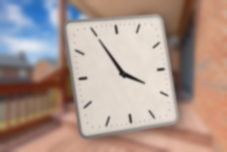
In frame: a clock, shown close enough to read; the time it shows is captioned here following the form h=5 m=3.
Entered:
h=3 m=55
